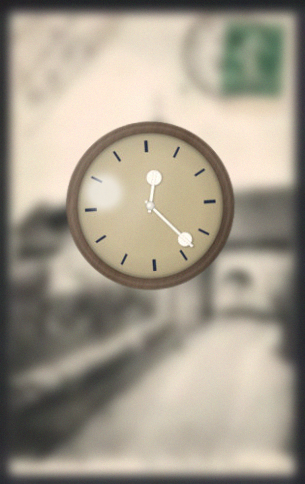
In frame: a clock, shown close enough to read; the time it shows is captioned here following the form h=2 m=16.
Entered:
h=12 m=23
